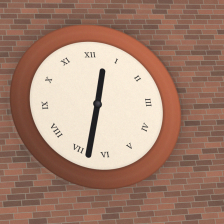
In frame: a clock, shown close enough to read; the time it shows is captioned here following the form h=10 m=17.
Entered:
h=12 m=33
